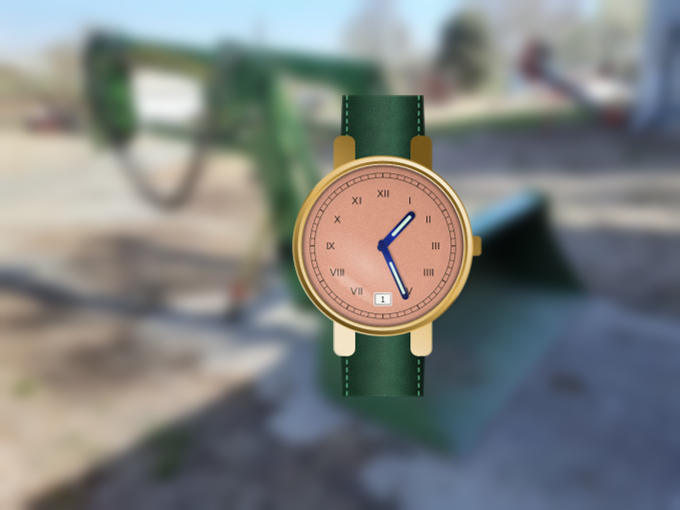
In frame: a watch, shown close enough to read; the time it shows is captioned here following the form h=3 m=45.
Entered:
h=1 m=26
